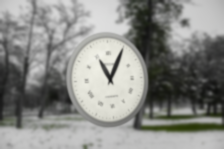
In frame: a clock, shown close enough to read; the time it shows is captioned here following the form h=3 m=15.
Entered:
h=11 m=5
